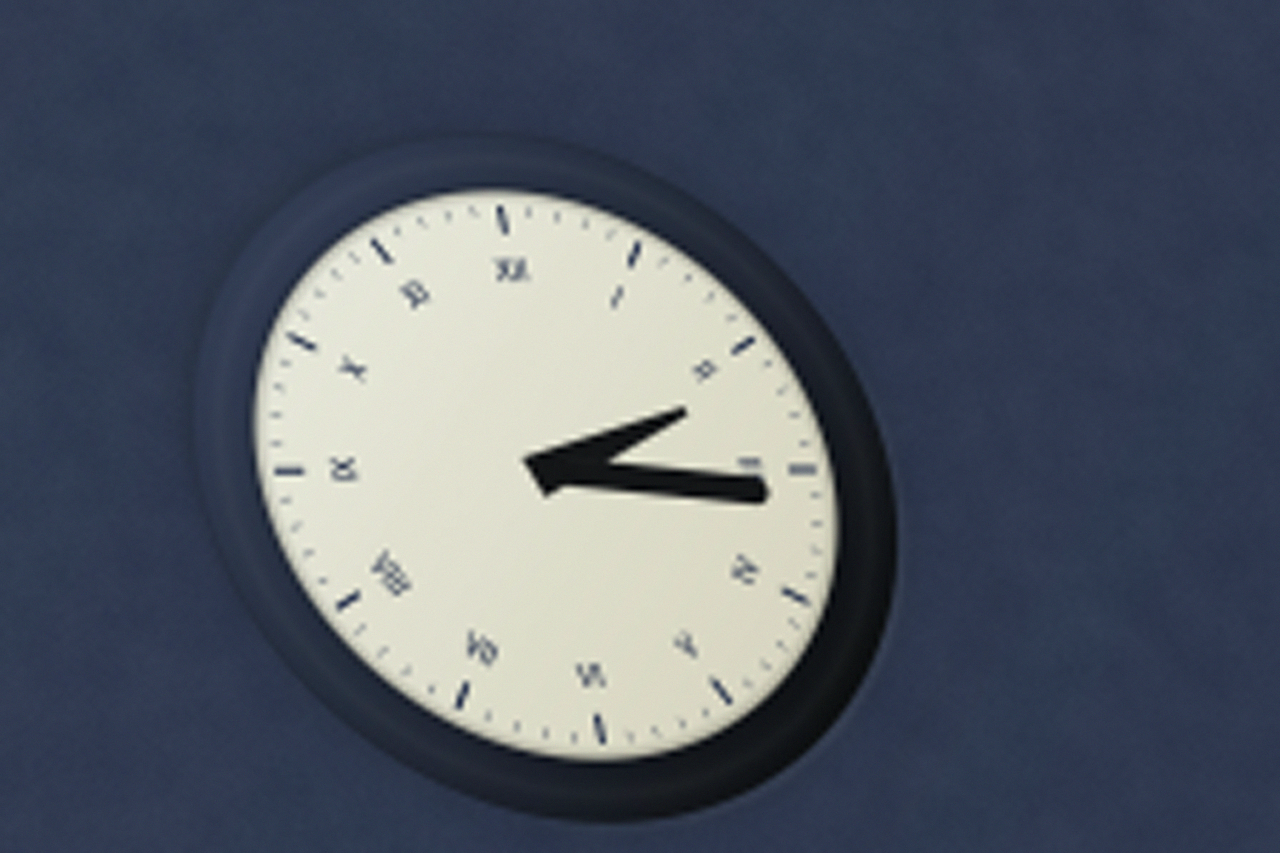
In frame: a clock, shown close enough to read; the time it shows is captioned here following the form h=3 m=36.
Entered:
h=2 m=16
